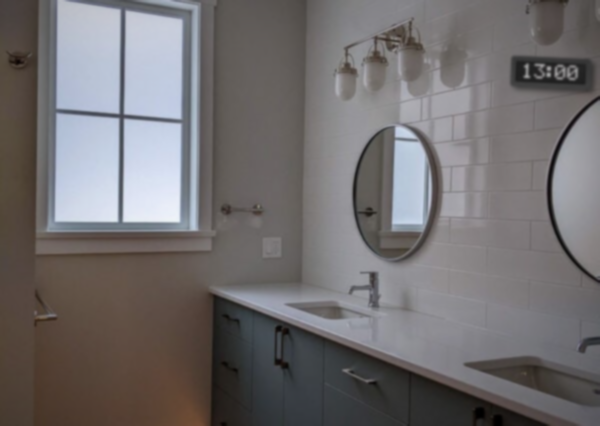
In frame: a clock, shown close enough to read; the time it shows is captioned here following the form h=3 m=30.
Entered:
h=13 m=0
